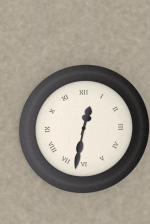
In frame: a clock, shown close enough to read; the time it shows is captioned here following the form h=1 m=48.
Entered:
h=12 m=32
